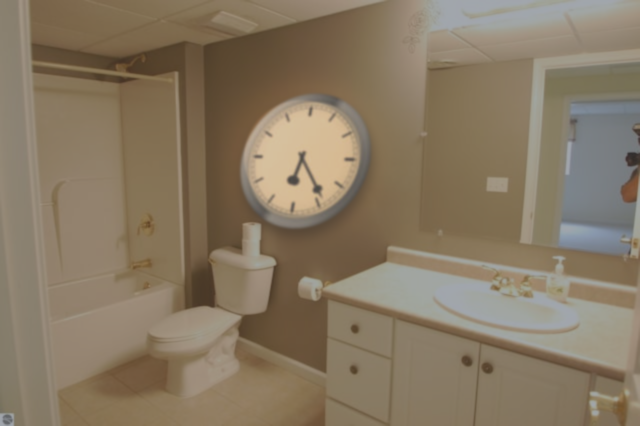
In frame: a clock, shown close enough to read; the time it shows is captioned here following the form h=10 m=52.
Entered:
h=6 m=24
